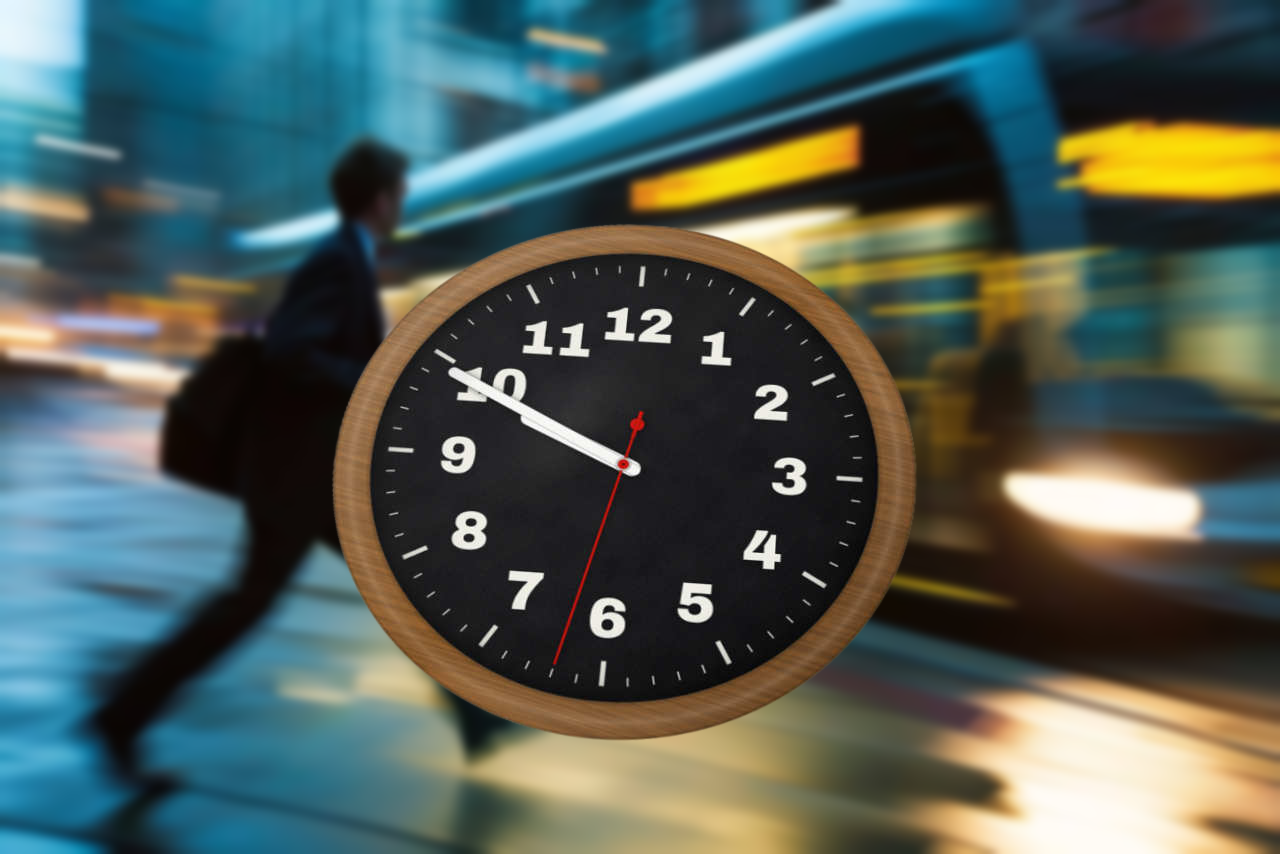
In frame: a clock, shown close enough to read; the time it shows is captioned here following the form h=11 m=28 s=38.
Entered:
h=9 m=49 s=32
